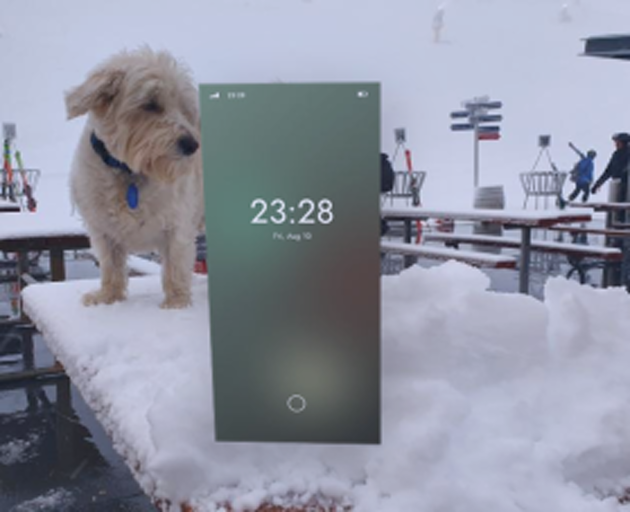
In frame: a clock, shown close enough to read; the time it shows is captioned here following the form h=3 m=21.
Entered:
h=23 m=28
